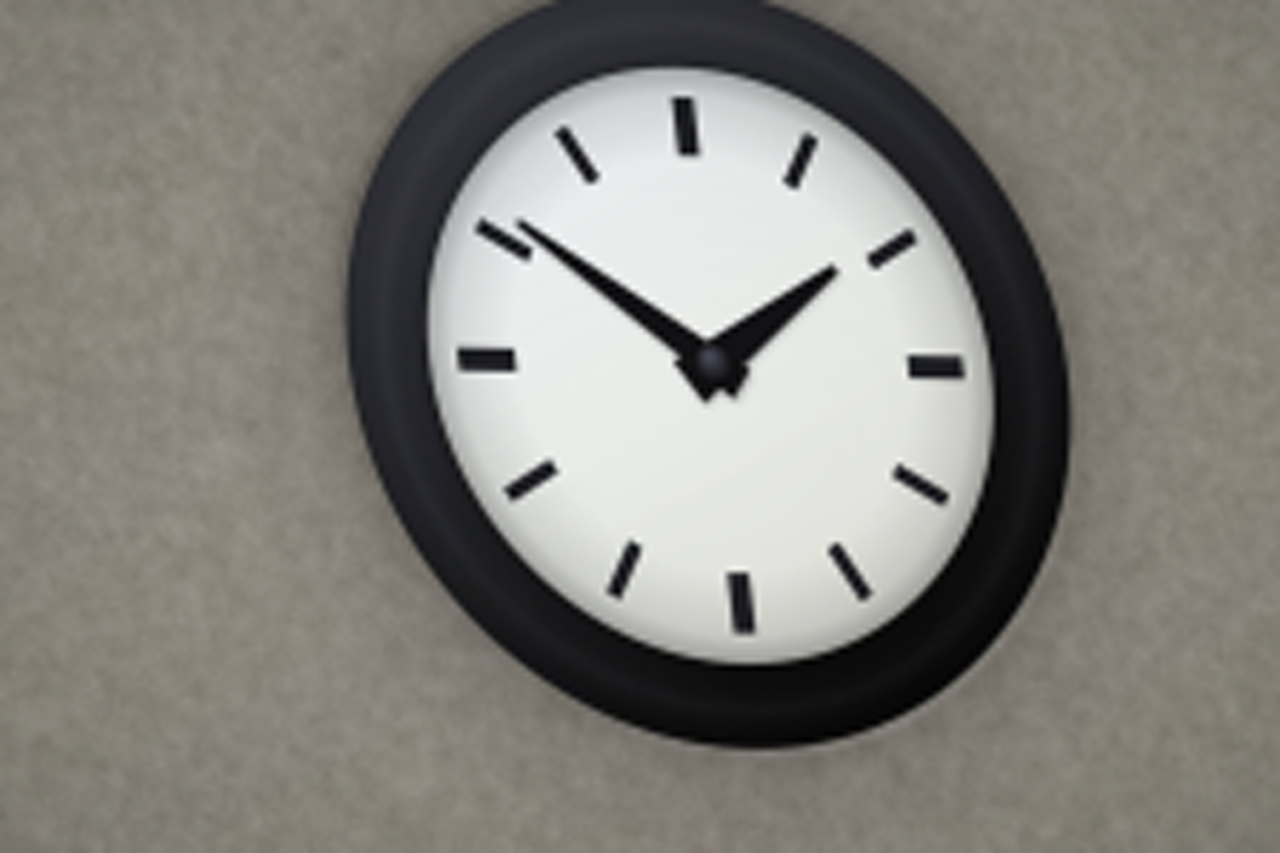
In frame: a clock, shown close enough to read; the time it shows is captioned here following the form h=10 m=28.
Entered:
h=1 m=51
